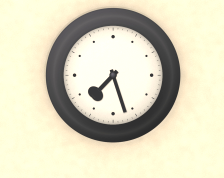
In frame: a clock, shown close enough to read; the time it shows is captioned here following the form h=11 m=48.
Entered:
h=7 m=27
